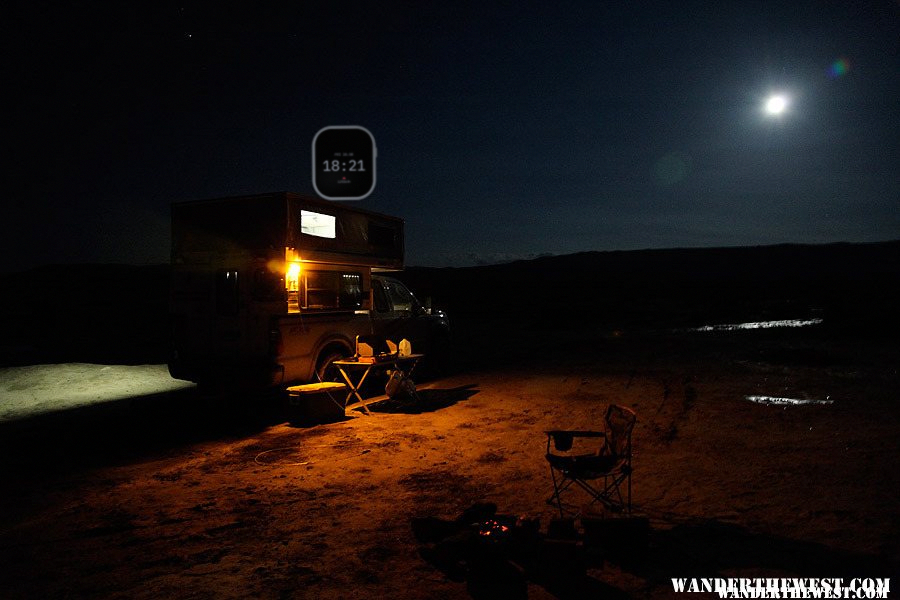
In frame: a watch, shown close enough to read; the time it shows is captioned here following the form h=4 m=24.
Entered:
h=18 m=21
